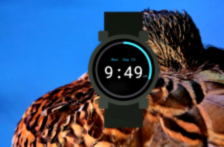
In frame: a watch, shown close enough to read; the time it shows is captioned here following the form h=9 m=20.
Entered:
h=9 m=49
